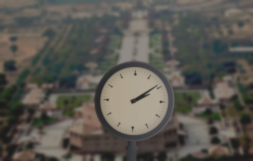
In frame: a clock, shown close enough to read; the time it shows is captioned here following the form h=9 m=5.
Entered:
h=2 m=9
